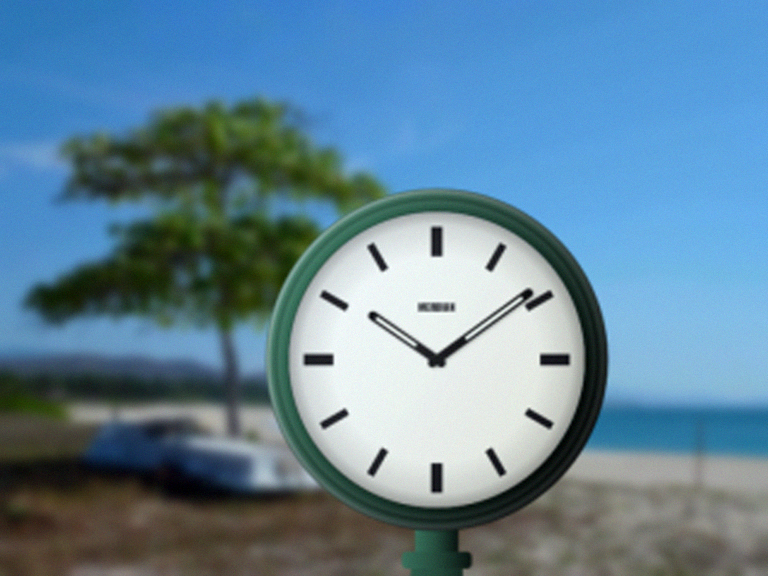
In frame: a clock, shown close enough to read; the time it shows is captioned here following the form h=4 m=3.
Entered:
h=10 m=9
